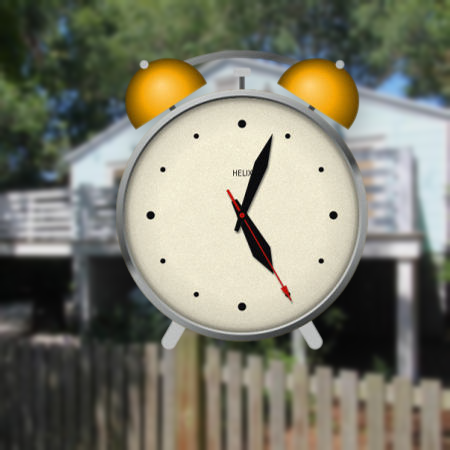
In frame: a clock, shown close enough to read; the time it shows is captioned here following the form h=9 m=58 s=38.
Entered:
h=5 m=3 s=25
